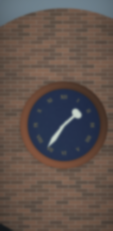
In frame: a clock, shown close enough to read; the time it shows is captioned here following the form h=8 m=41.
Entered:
h=1 m=36
